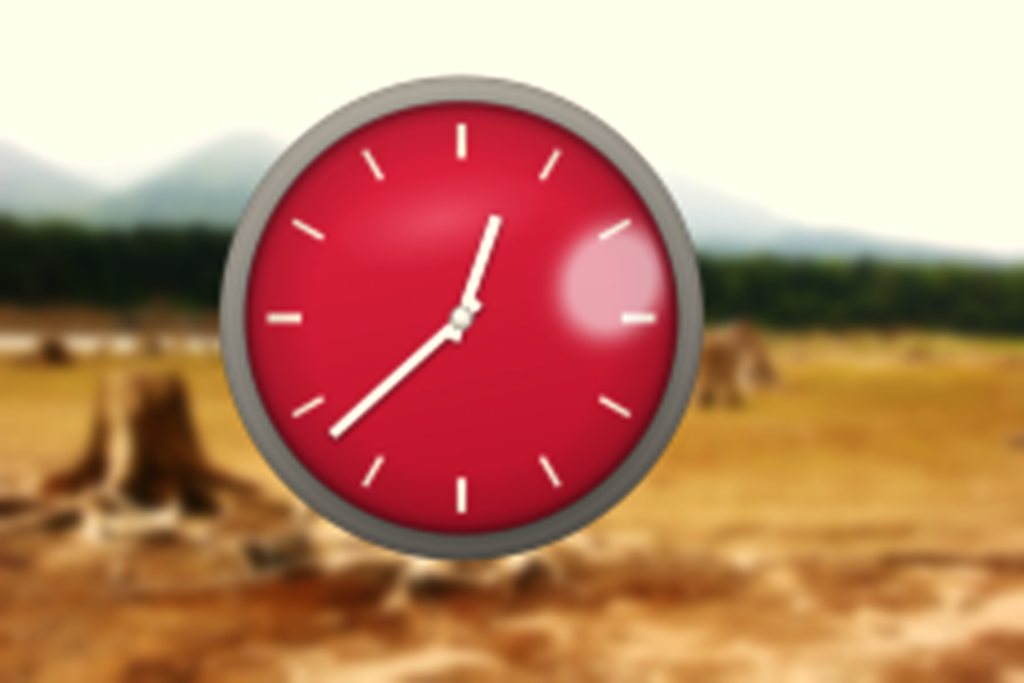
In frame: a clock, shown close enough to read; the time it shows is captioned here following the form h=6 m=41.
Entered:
h=12 m=38
